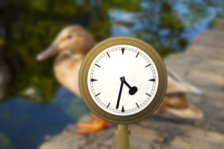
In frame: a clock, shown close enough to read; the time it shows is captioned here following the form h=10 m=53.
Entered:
h=4 m=32
